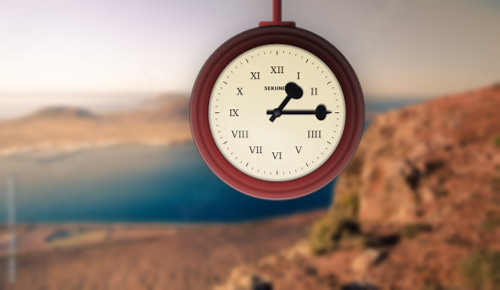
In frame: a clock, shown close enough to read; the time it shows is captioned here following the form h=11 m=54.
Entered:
h=1 m=15
